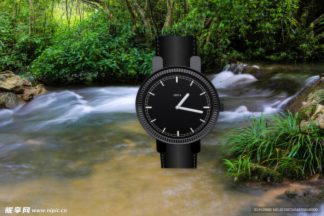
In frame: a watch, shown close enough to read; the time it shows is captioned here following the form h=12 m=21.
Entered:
h=1 m=17
